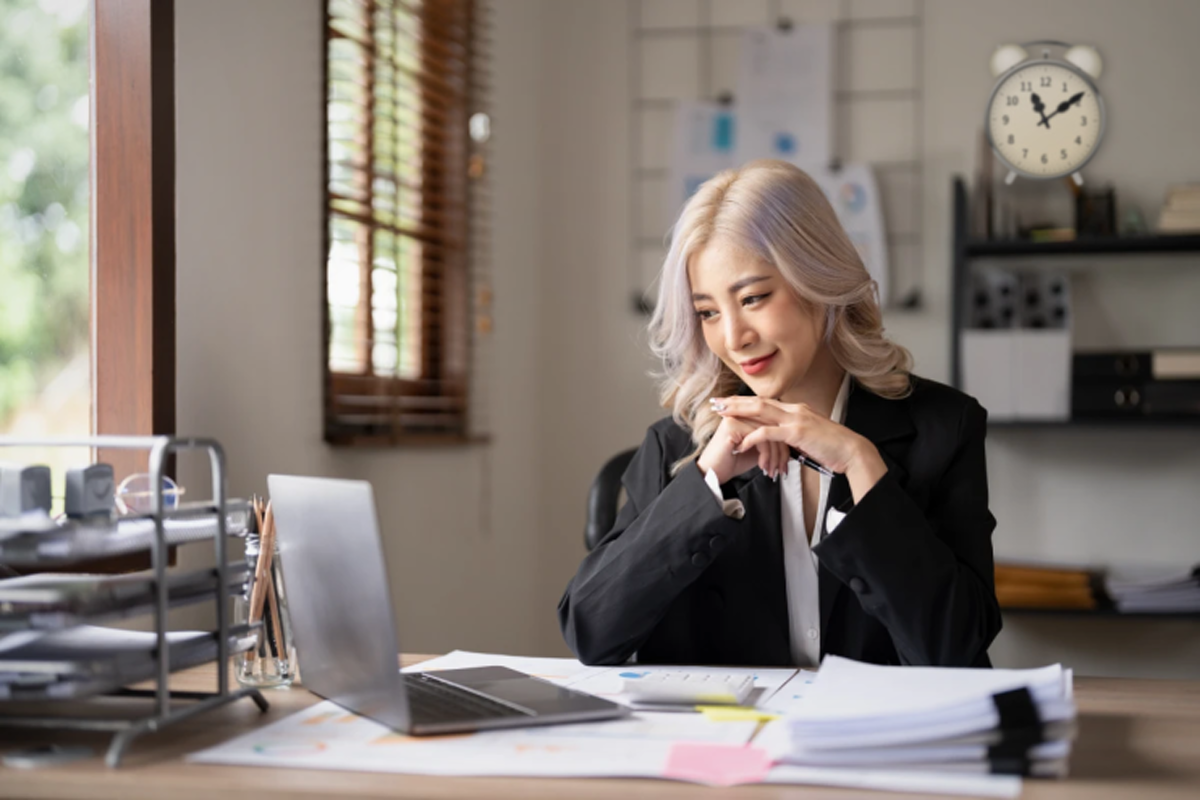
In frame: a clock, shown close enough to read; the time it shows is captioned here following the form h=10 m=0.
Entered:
h=11 m=9
